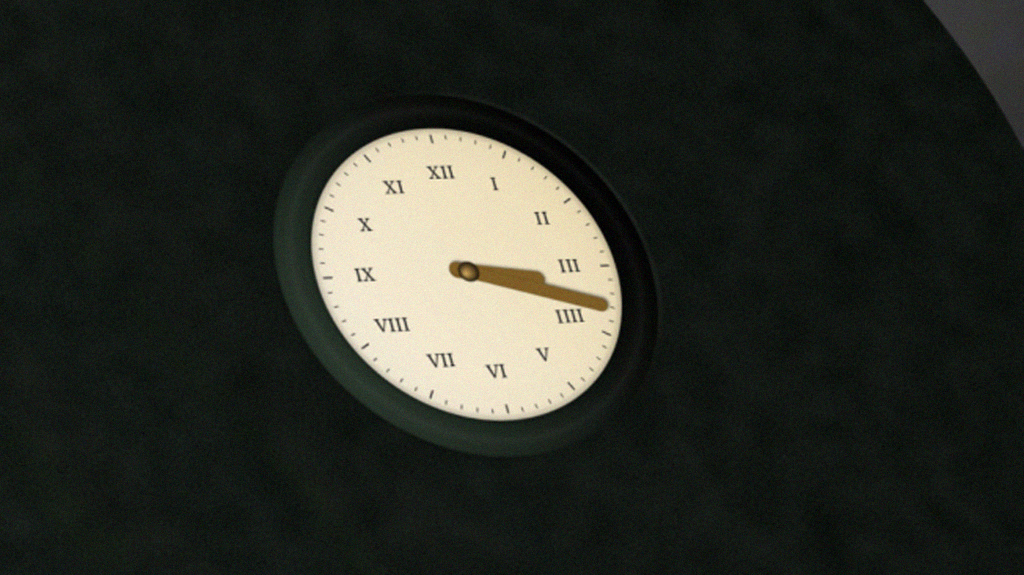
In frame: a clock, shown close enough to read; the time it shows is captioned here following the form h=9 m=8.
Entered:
h=3 m=18
